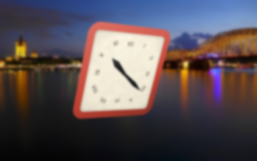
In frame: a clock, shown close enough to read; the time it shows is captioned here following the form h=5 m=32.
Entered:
h=10 m=21
